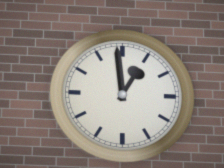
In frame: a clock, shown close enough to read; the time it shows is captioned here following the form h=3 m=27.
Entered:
h=12 m=59
